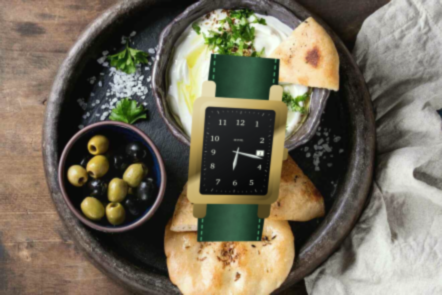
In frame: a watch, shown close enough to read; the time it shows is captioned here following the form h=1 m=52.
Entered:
h=6 m=17
